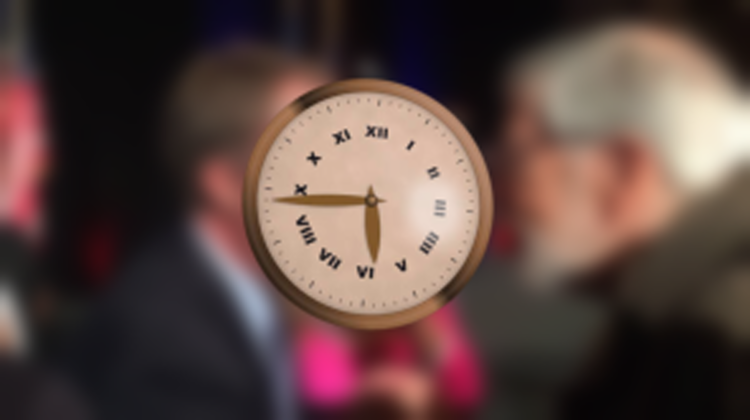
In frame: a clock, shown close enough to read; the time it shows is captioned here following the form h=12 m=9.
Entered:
h=5 m=44
